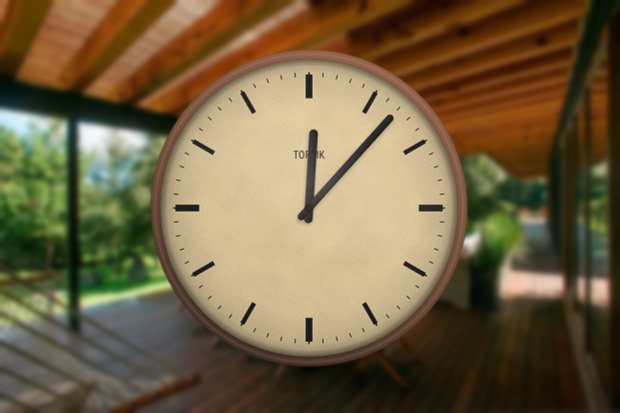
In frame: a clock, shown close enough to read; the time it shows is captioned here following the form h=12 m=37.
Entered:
h=12 m=7
